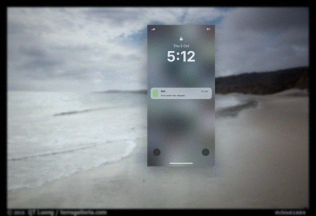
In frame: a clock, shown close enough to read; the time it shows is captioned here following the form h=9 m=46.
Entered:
h=5 m=12
